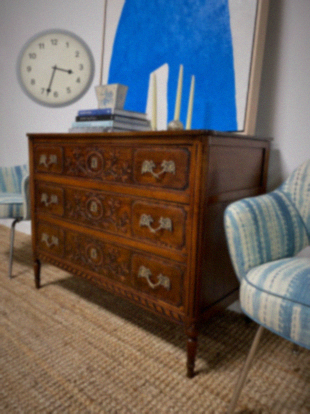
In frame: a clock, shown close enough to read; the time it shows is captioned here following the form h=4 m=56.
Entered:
h=3 m=33
